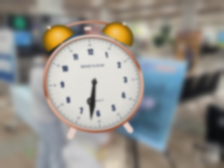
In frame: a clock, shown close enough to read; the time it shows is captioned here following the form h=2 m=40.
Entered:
h=6 m=32
